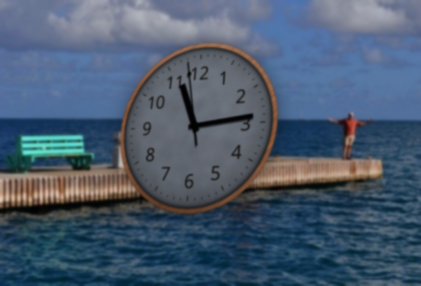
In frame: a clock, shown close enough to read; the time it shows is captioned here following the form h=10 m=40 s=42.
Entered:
h=11 m=13 s=58
